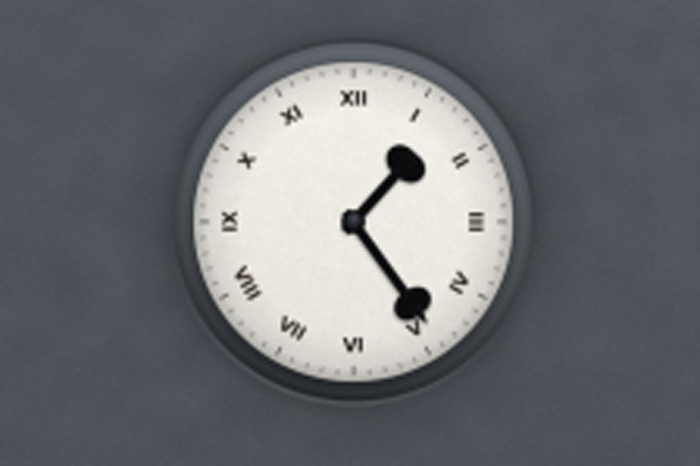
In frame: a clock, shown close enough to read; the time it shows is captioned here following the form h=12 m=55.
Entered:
h=1 m=24
